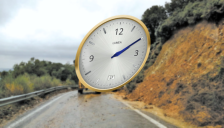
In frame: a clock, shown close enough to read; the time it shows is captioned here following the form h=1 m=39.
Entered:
h=2 m=10
